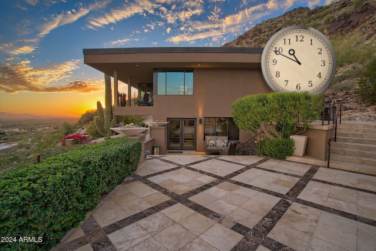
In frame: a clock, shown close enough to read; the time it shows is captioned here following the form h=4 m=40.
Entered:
h=10 m=49
